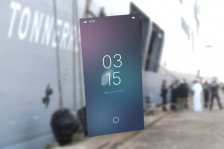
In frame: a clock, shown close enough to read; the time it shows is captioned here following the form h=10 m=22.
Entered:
h=3 m=15
